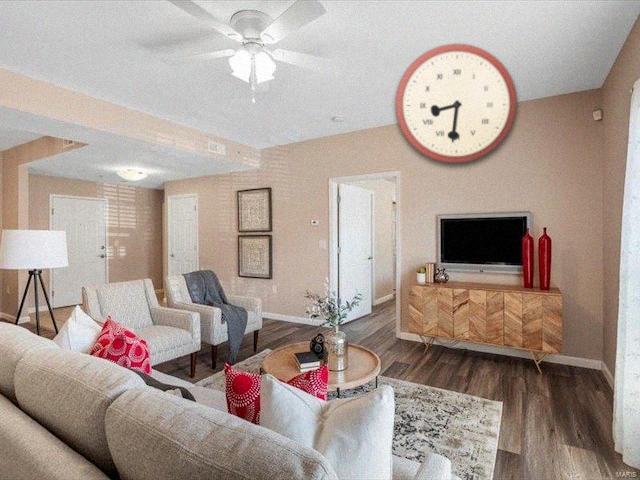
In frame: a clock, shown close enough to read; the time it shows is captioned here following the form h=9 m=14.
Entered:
h=8 m=31
